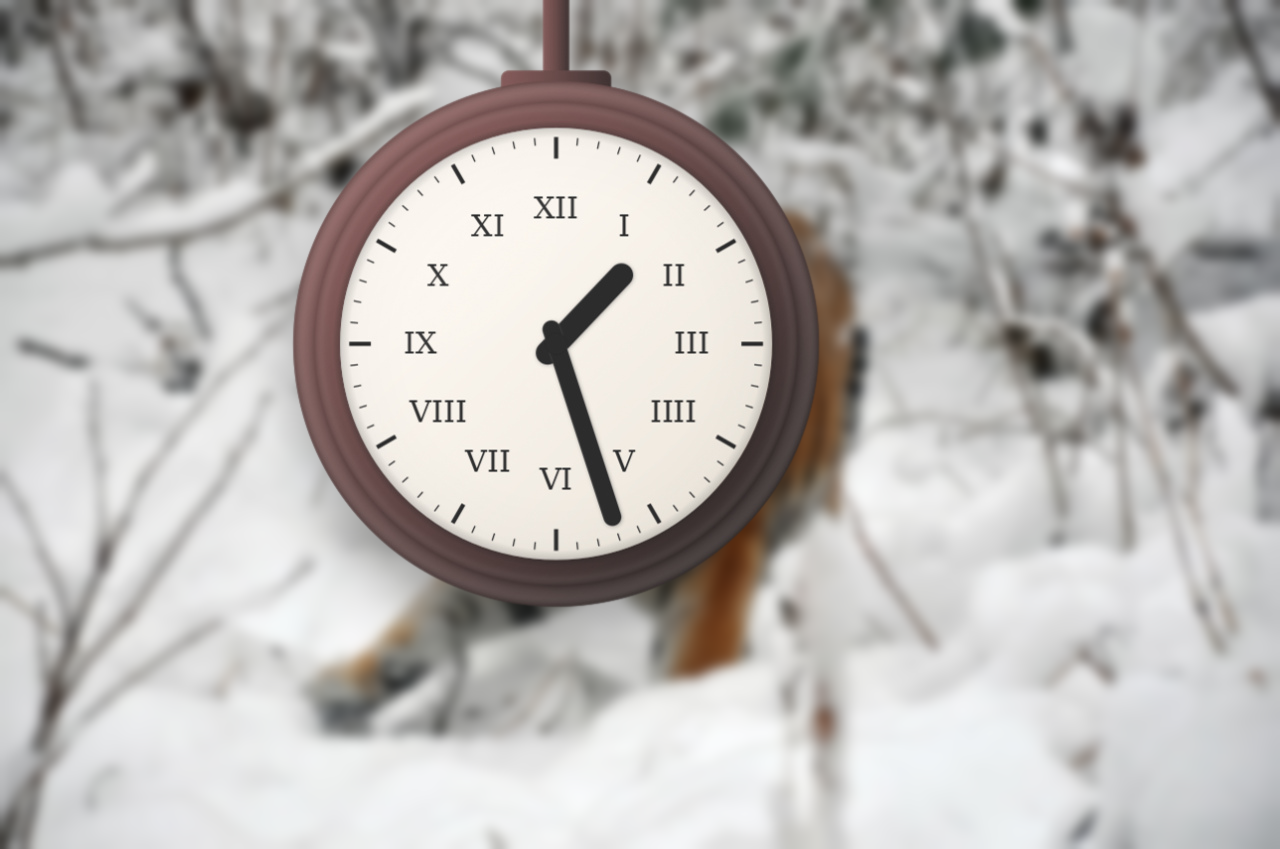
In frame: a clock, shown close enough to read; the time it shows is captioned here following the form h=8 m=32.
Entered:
h=1 m=27
